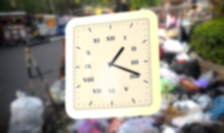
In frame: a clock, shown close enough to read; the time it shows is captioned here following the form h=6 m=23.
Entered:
h=1 m=19
